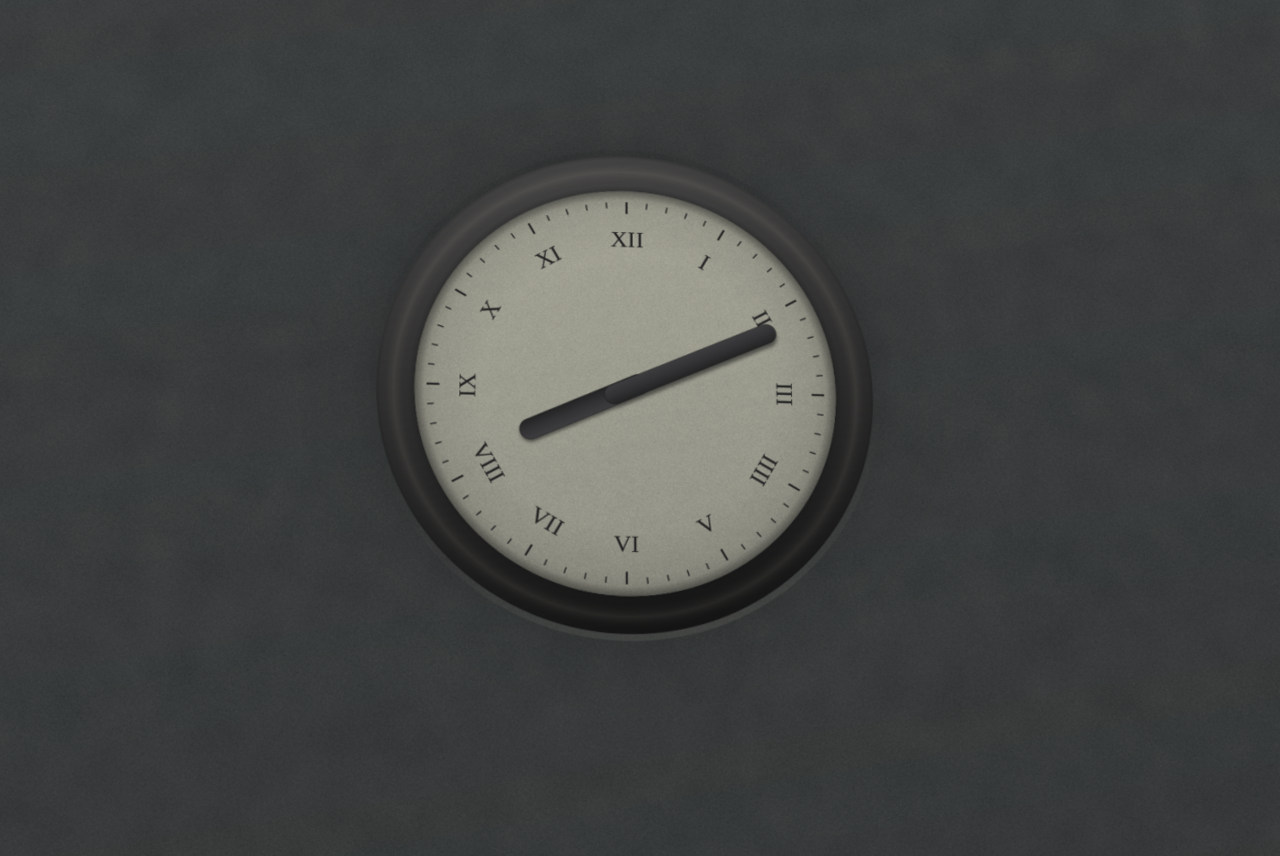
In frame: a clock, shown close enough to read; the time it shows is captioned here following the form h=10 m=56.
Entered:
h=8 m=11
